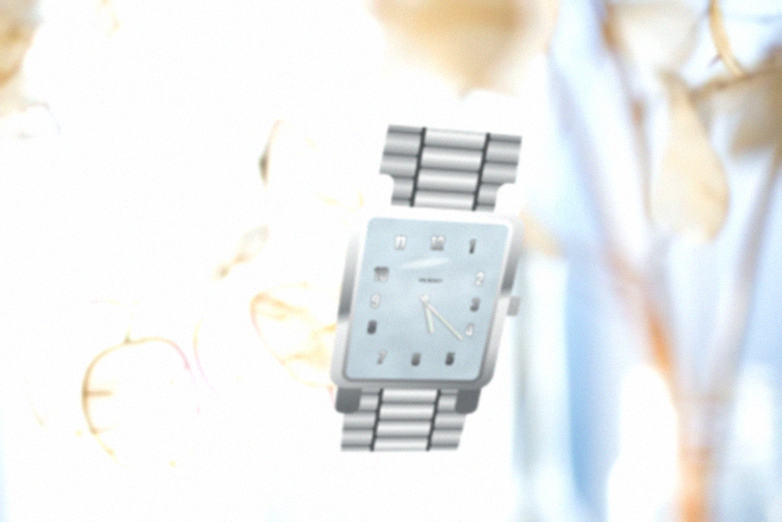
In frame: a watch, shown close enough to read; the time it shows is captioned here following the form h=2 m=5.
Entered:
h=5 m=22
